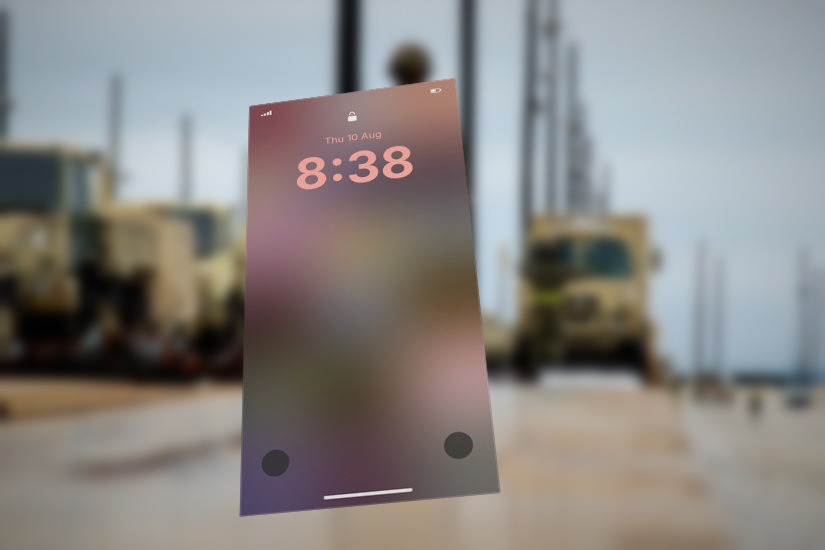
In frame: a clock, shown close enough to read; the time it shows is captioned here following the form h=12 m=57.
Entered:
h=8 m=38
